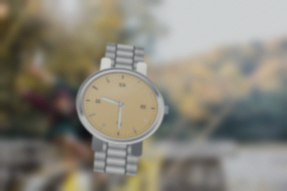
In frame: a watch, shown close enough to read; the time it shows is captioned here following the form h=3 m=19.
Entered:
h=9 m=30
